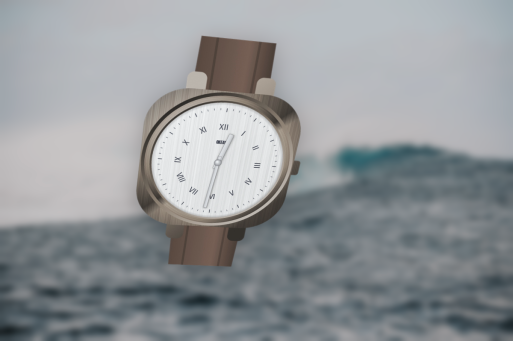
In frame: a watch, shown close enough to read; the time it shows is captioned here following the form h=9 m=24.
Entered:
h=12 m=31
